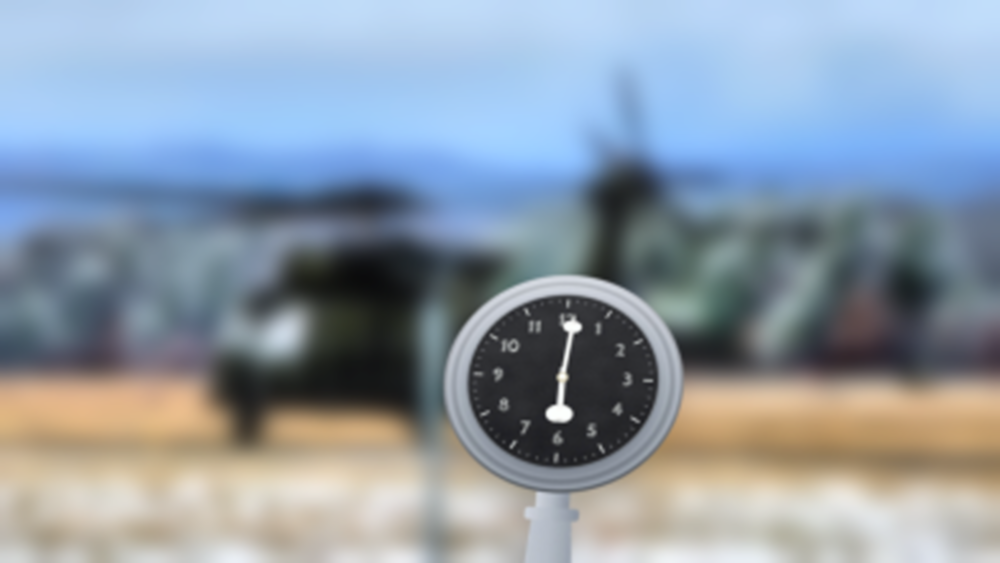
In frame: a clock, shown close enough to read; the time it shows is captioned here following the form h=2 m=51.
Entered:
h=6 m=1
